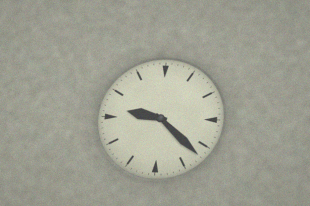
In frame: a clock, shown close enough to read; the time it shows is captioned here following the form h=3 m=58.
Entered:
h=9 m=22
